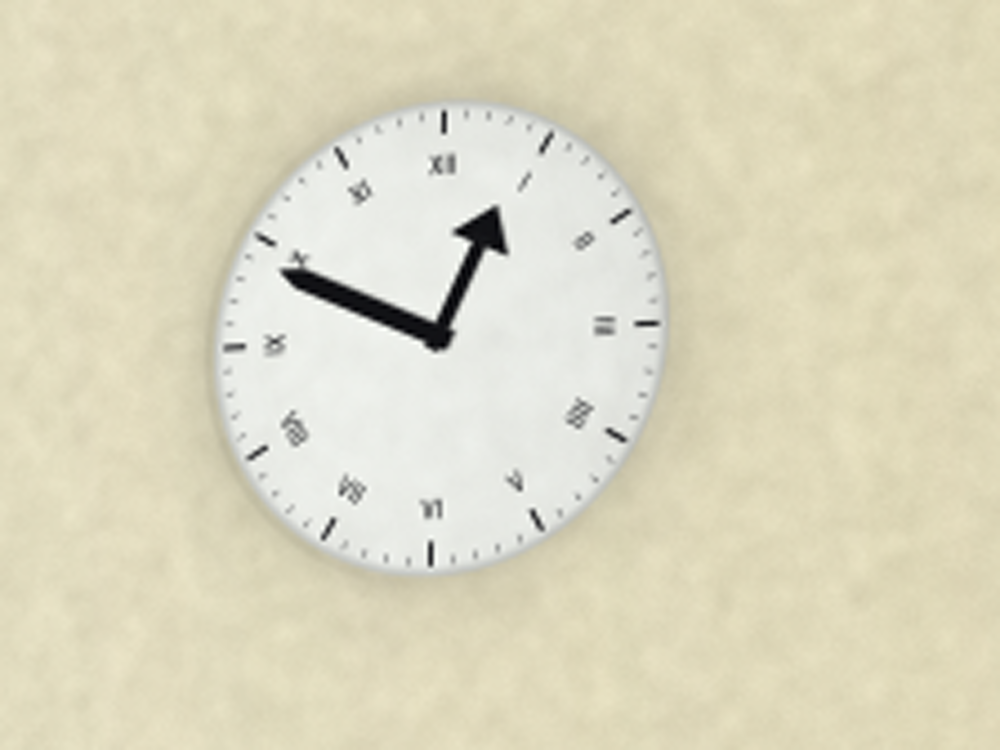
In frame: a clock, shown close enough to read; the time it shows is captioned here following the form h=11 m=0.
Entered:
h=12 m=49
